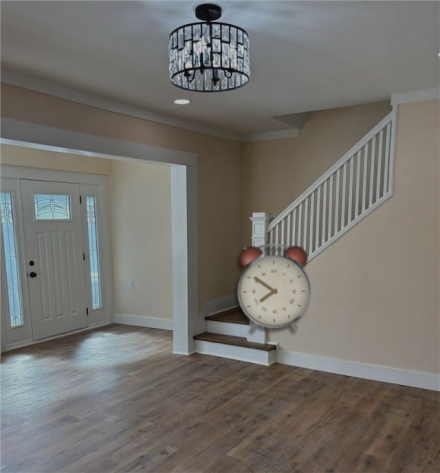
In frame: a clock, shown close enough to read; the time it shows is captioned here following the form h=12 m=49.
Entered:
h=7 m=51
